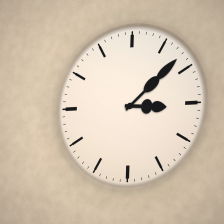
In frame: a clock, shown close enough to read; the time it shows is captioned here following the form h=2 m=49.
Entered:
h=3 m=8
